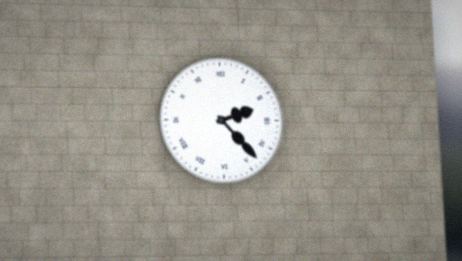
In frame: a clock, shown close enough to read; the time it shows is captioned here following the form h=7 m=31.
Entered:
h=2 m=23
